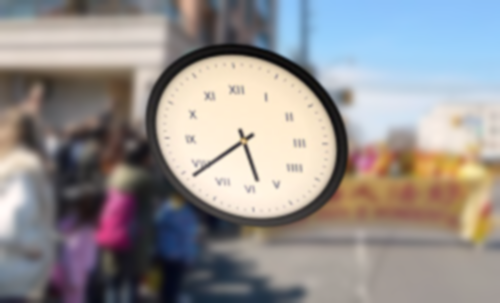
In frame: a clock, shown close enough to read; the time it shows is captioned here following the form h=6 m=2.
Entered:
h=5 m=39
